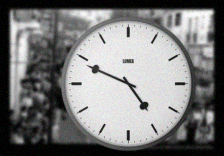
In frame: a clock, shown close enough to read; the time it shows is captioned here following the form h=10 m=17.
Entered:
h=4 m=49
